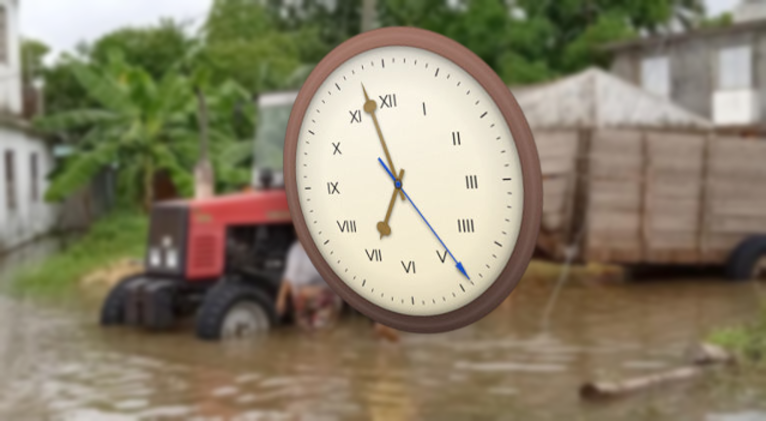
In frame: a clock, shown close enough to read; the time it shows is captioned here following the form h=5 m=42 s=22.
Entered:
h=6 m=57 s=24
